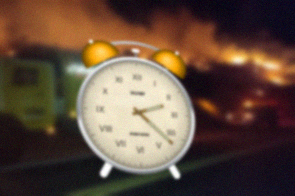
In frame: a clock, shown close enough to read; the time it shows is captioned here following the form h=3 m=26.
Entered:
h=2 m=22
